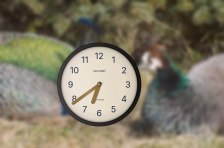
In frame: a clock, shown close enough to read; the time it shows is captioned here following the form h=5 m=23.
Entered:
h=6 m=39
